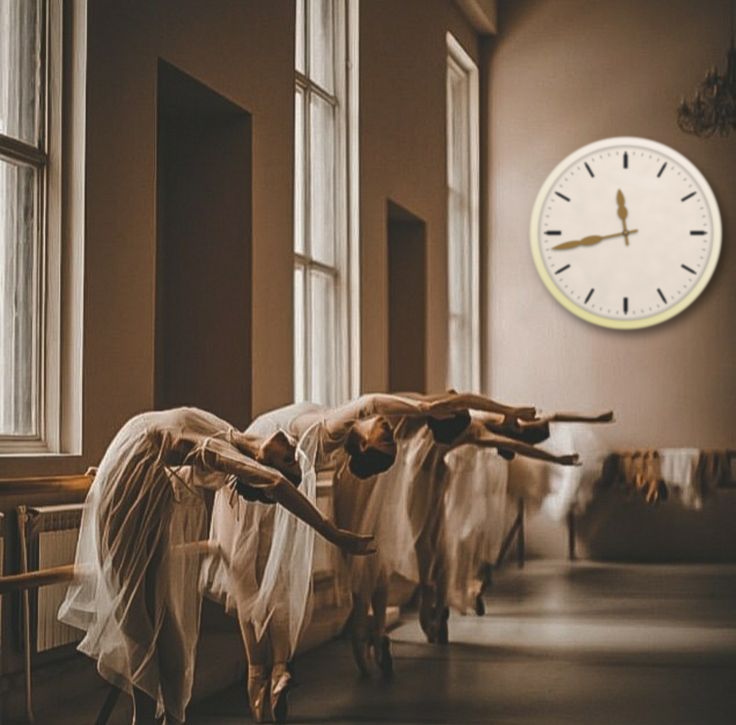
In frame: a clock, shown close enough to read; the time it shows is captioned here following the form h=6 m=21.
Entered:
h=11 m=43
